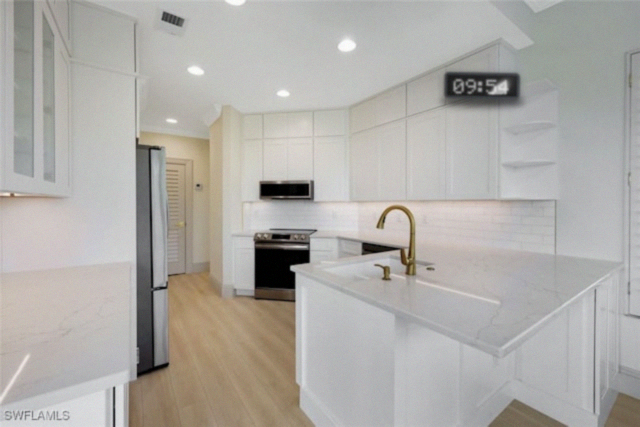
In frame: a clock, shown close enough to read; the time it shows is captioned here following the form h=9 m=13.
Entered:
h=9 m=54
